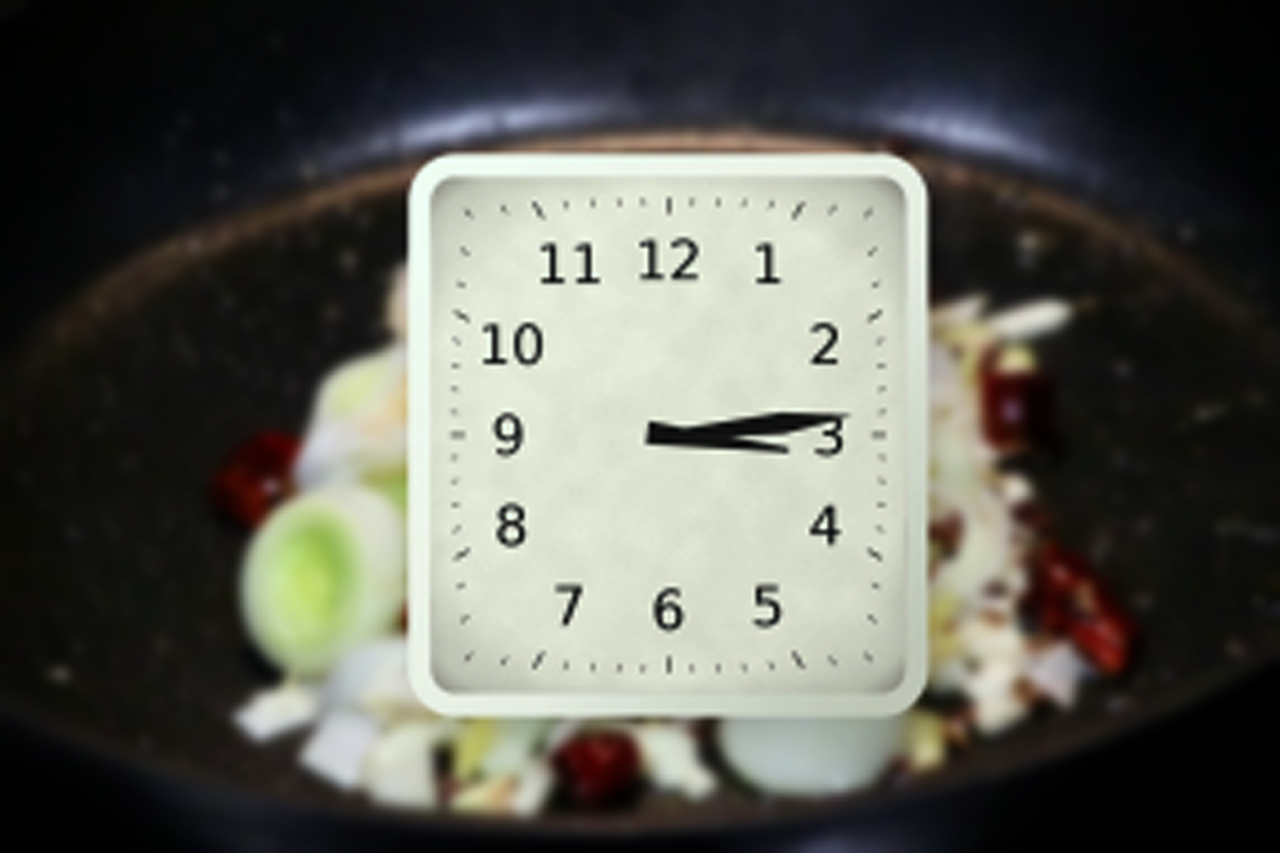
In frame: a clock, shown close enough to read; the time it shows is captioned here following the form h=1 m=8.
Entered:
h=3 m=14
